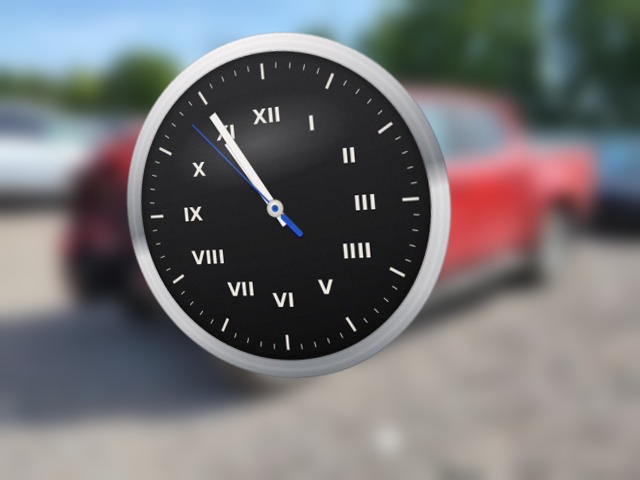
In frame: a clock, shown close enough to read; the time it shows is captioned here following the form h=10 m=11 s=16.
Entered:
h=10 m=54 s=53
